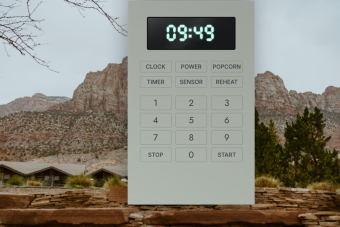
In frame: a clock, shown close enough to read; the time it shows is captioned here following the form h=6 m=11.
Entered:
h=9 m=49
